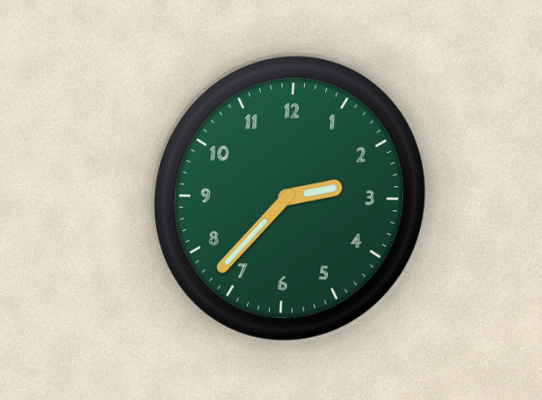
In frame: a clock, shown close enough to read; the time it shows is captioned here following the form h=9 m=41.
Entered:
h=2 m=37
